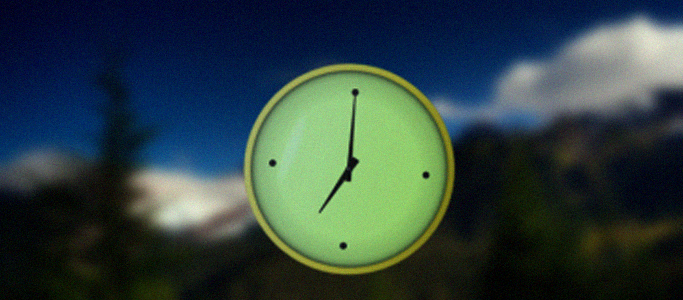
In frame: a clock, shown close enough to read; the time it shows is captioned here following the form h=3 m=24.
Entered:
h=7 m=0
